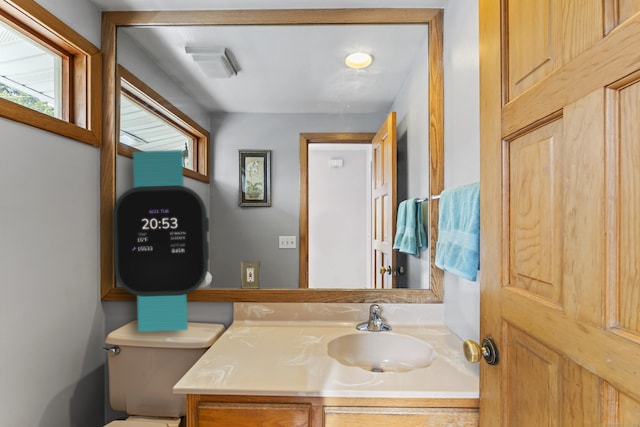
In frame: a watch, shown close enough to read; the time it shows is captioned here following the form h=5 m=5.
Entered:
h=20 m=53
